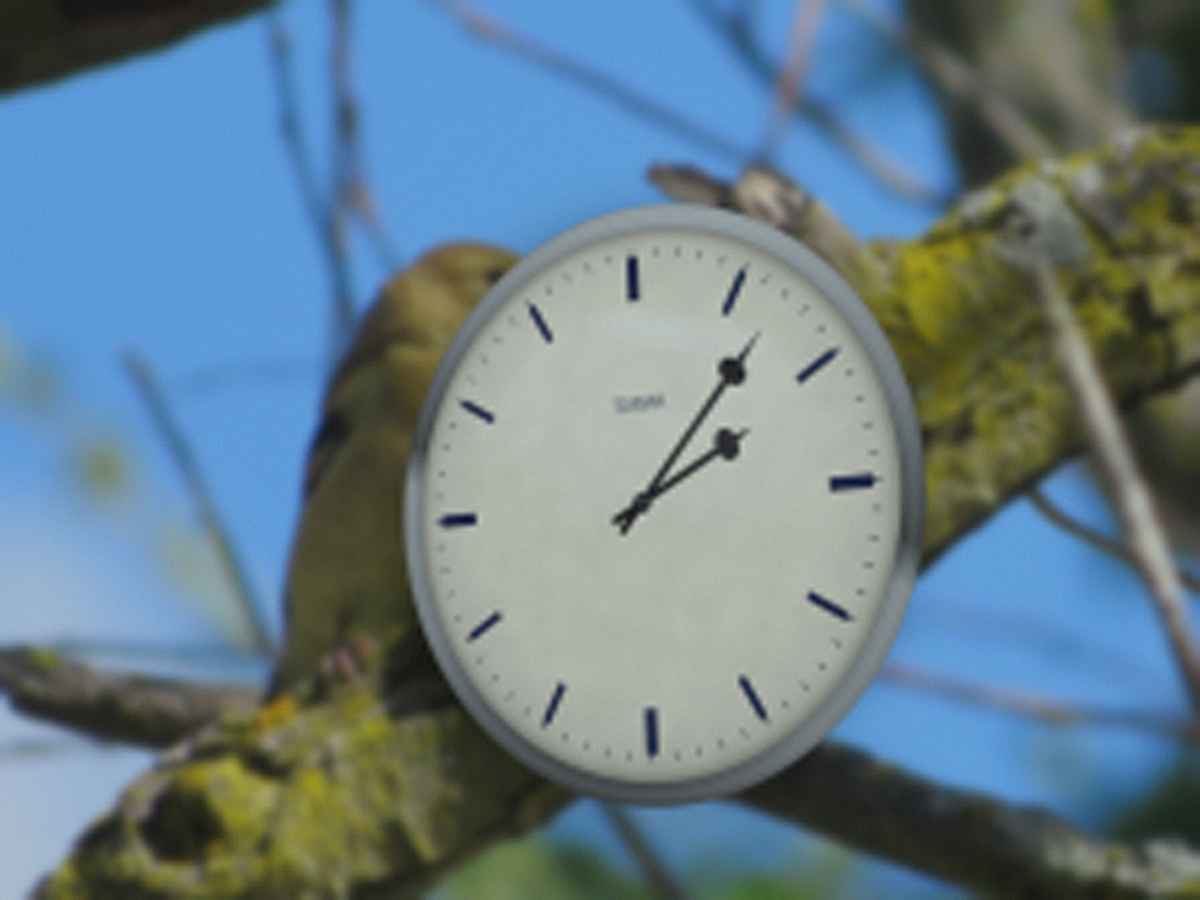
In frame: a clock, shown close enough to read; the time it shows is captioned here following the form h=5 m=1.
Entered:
h=2 m=7
